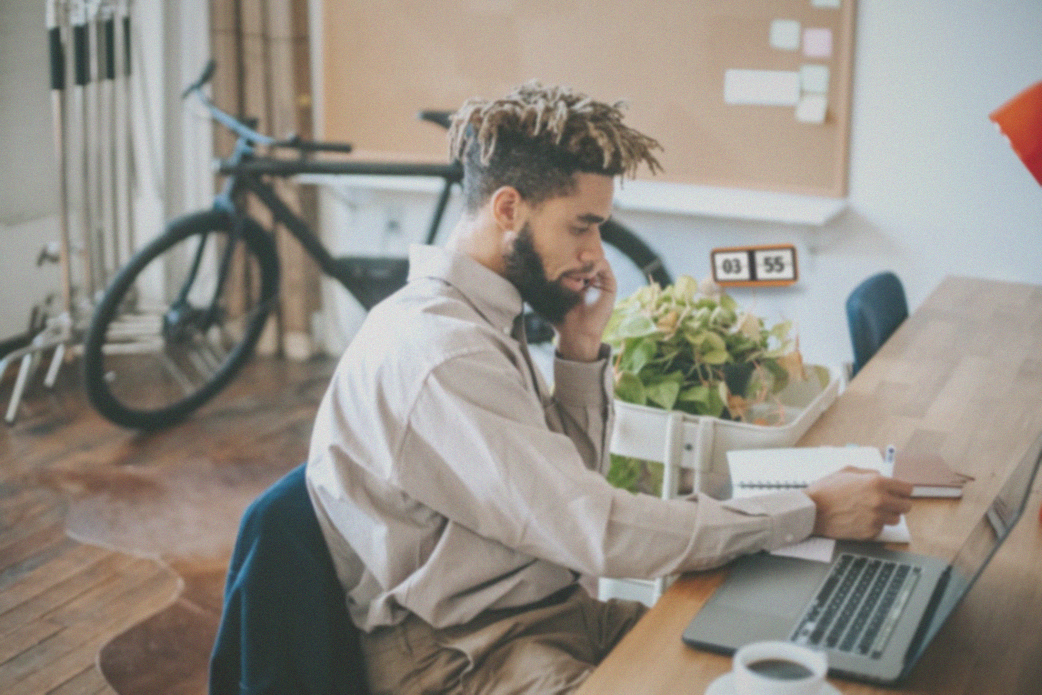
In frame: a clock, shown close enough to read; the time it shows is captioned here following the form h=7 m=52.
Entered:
h=3 m=55
